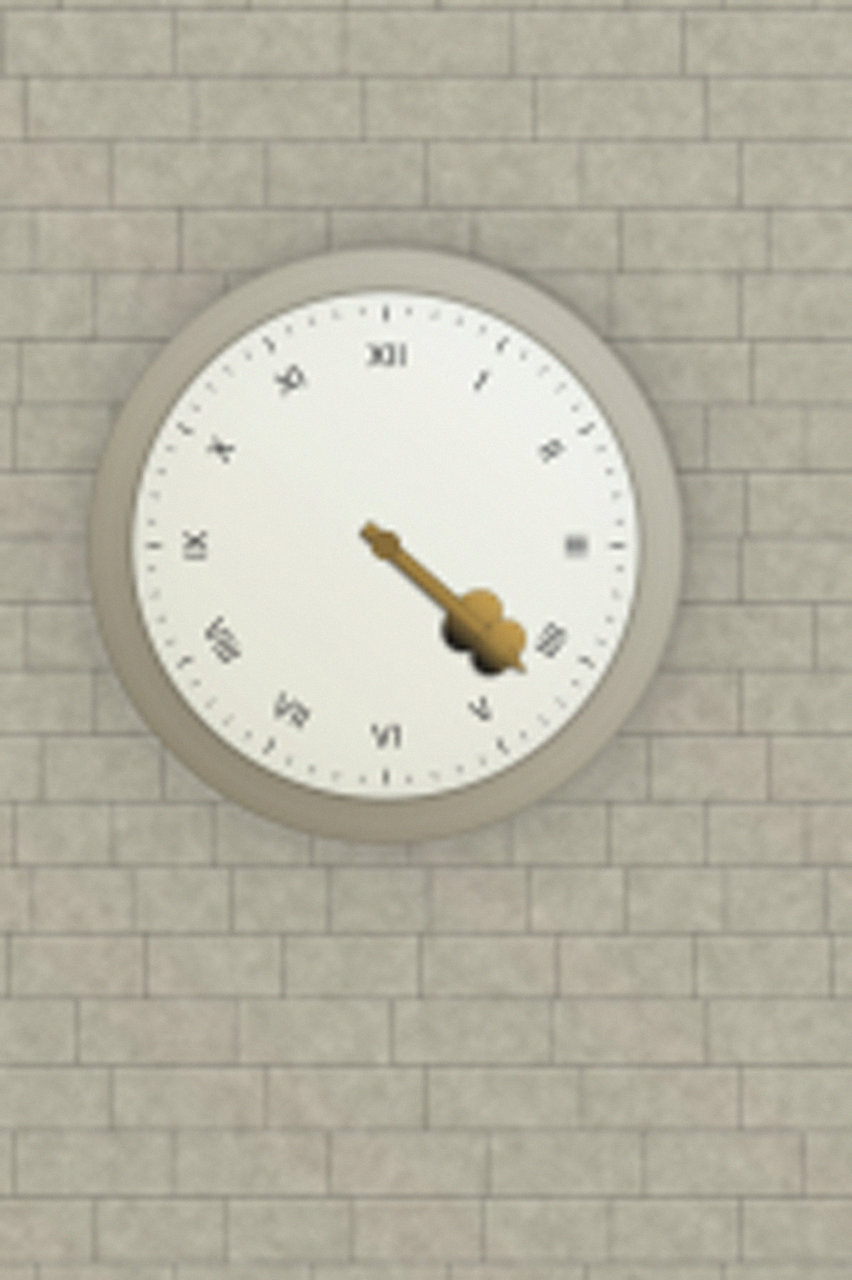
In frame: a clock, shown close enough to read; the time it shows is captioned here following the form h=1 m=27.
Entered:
h=4 m=22
